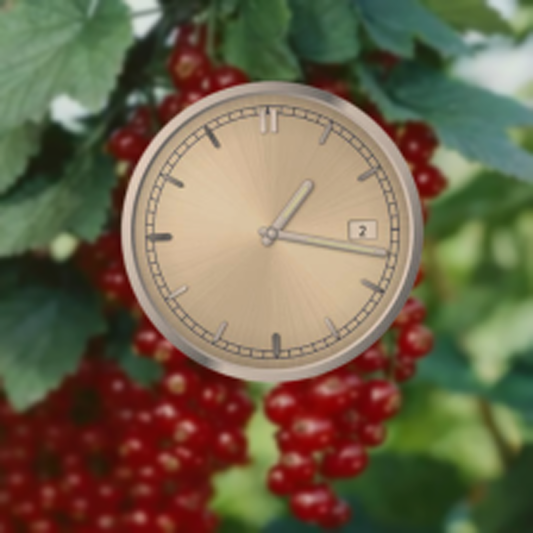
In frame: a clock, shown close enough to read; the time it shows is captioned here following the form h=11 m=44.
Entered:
h=1 m=17
